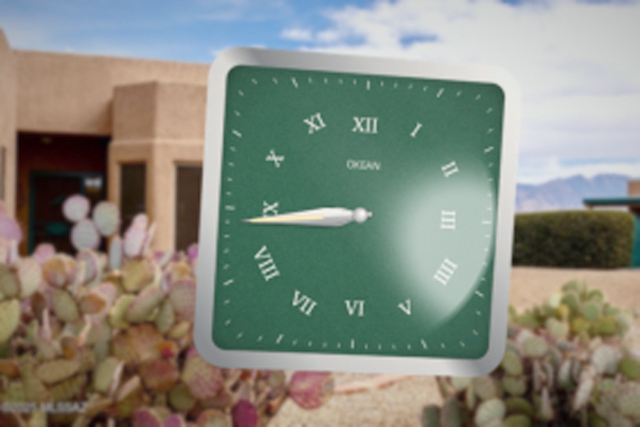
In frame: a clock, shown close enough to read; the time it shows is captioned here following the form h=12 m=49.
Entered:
h=8 m=44
